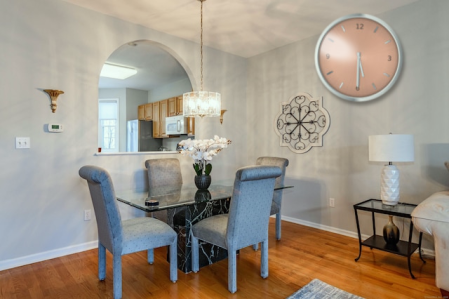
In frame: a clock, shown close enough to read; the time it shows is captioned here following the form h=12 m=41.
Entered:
h=5 m=30
